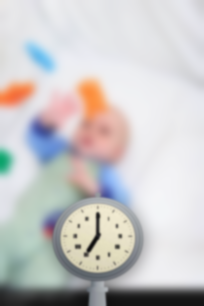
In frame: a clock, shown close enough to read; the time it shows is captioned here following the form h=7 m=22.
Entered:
h=7 m=0
